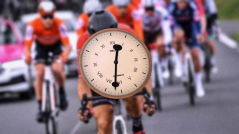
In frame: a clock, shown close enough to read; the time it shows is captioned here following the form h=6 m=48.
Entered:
h=12 m=32
